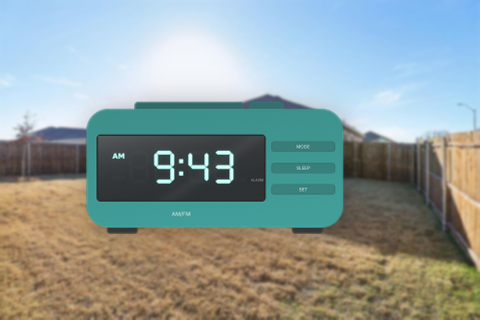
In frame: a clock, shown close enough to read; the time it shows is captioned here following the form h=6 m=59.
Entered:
h=9 m=43
